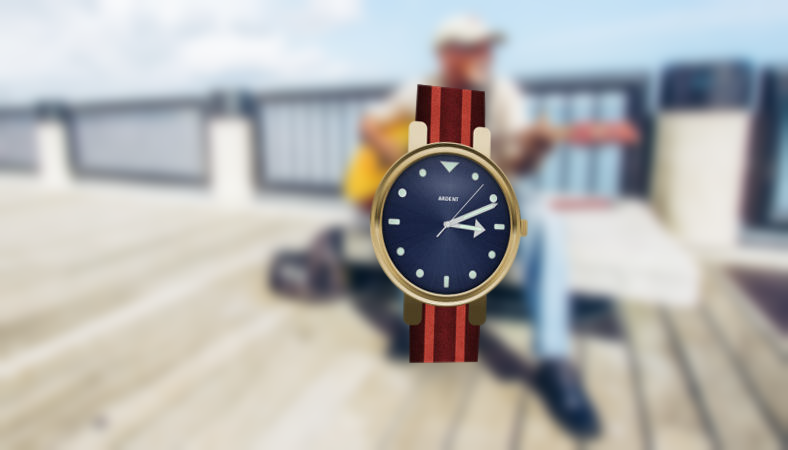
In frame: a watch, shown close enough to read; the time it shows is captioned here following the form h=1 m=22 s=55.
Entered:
h=3 m=11 s=7
